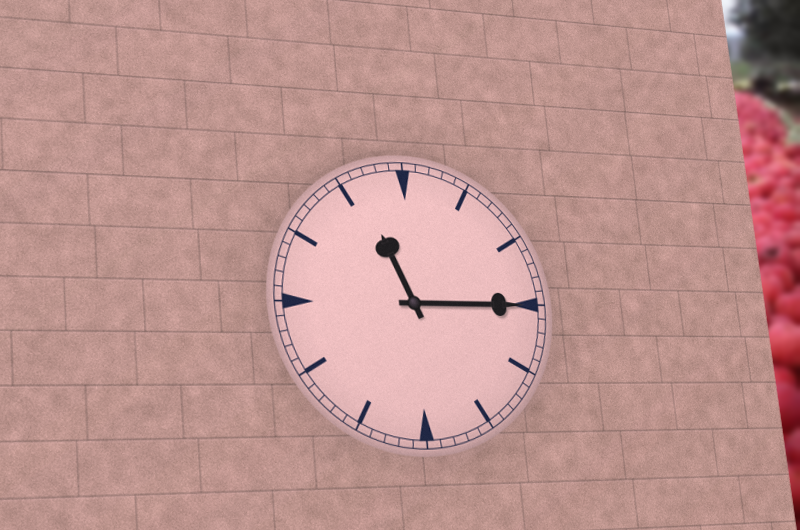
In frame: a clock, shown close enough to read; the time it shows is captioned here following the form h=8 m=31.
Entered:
h=11 m=15
